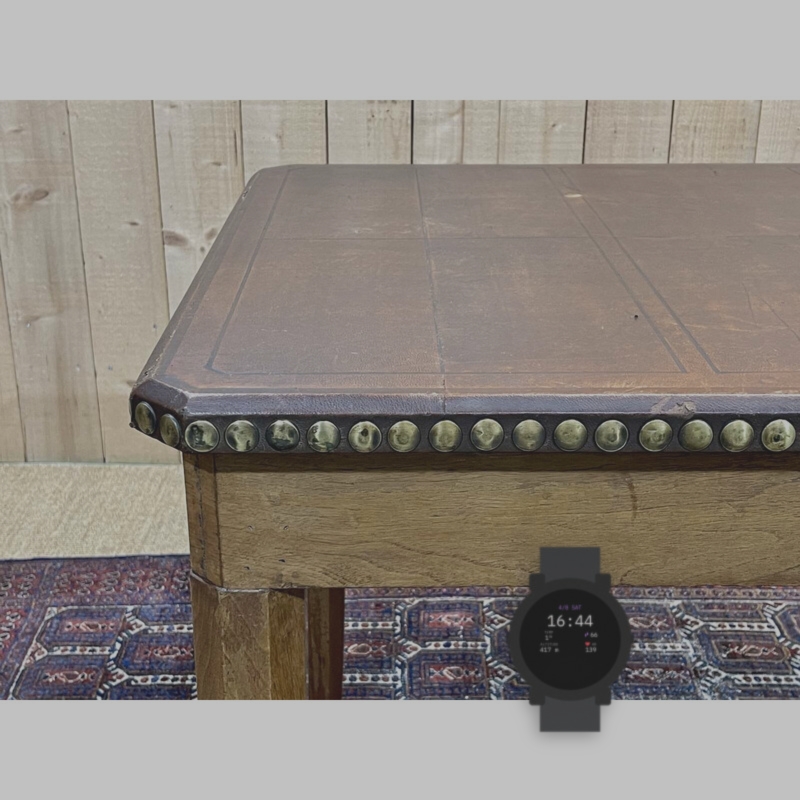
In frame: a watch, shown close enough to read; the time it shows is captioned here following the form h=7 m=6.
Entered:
h=16 m=44
